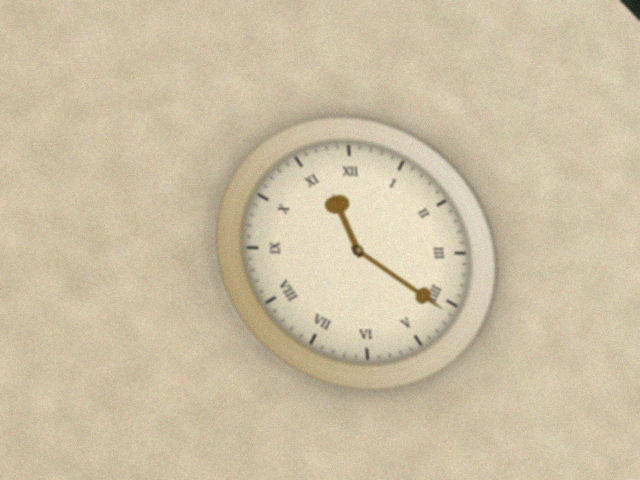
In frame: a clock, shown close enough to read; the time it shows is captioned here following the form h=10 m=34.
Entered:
h=11 m=21
